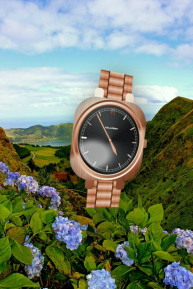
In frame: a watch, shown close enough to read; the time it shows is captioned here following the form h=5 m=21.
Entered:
h=4 m=54
